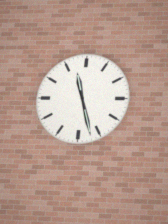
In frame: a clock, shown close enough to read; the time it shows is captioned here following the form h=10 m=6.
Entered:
h=11 m=27
